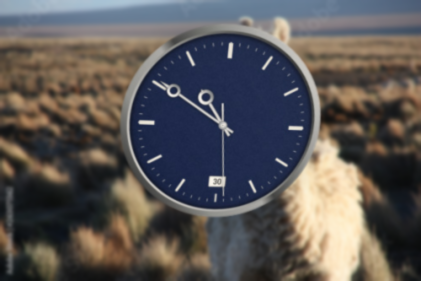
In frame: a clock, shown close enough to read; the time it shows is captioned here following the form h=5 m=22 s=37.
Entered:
h=10 m=50 s=29
